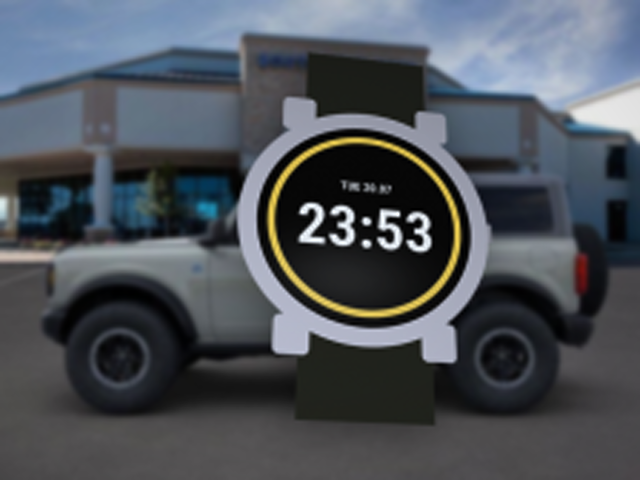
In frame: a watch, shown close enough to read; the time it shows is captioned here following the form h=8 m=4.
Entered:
h=23 m=53
